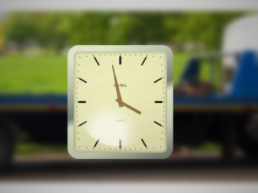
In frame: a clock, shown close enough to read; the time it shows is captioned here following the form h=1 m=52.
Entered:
h=3 m=58
